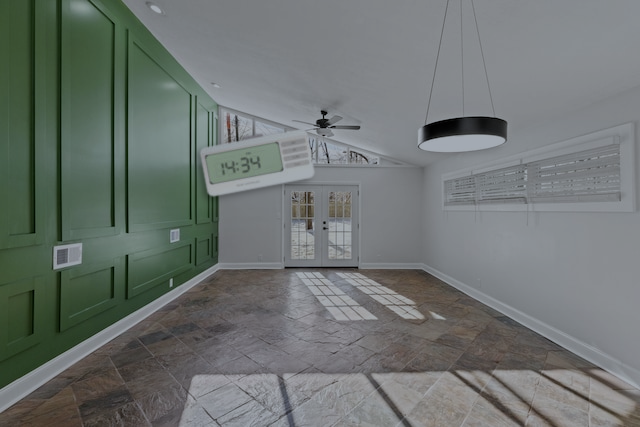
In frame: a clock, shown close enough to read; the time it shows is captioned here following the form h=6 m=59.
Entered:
h=14 m=34
